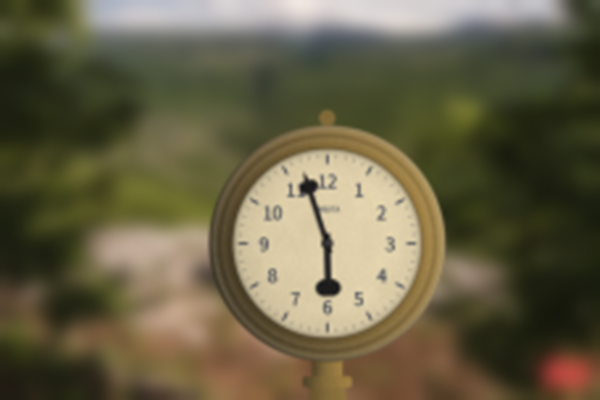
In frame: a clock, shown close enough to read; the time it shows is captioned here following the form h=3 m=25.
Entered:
h=5 m=57
